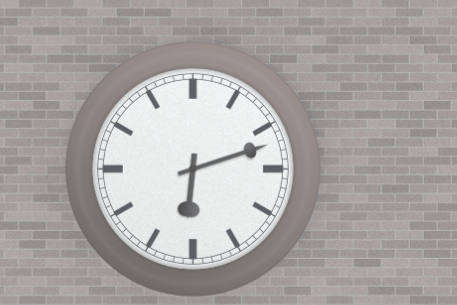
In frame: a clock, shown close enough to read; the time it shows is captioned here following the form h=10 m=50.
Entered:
h=6 m=12
